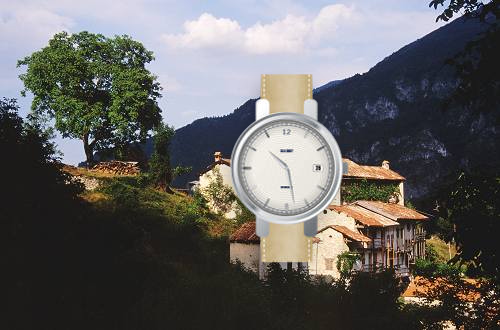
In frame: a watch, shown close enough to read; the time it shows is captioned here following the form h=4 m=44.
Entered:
h=10 m=28
